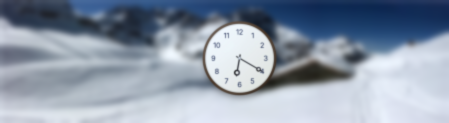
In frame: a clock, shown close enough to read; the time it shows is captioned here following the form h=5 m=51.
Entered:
h=6 m=20
